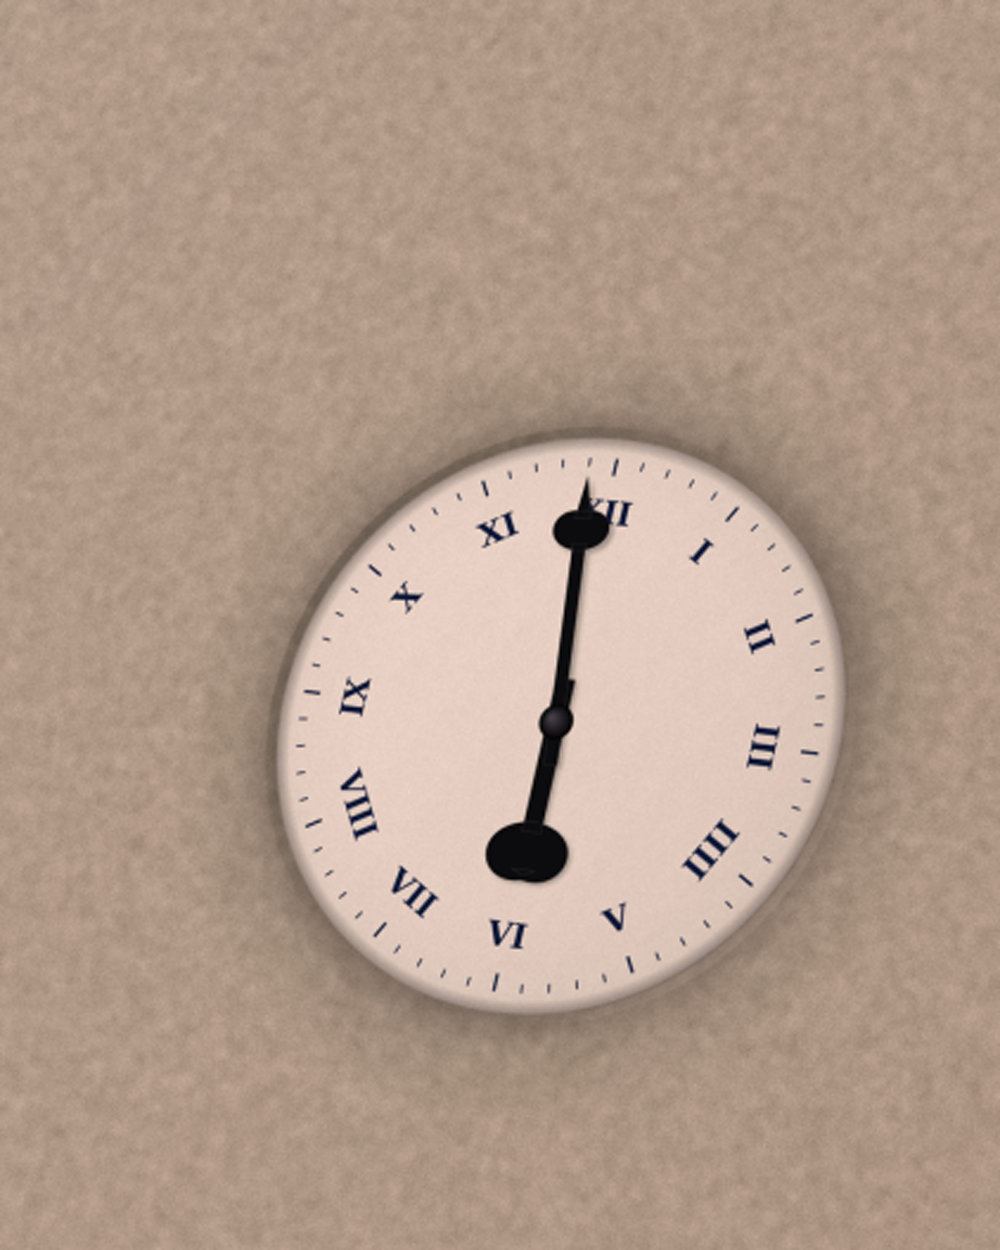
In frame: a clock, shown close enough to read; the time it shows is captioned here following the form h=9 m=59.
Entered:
h=5 m=59
